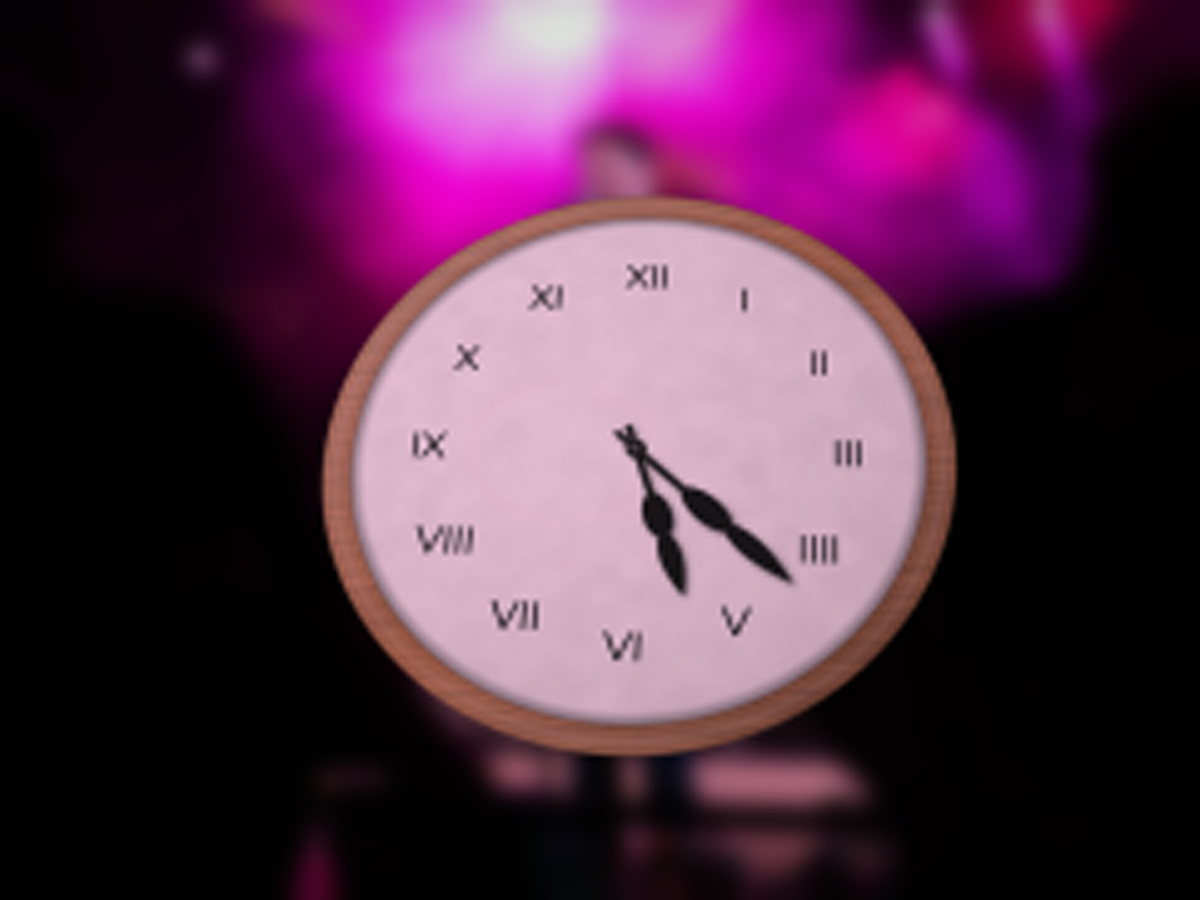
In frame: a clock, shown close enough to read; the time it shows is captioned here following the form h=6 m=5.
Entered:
h=5 m=22
